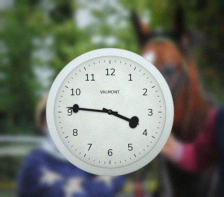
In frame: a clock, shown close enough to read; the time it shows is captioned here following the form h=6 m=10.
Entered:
h=3 m=46
